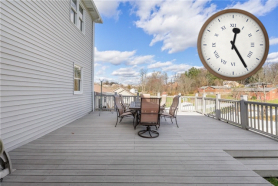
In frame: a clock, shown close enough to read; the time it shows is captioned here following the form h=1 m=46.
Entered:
h=12 m=25
